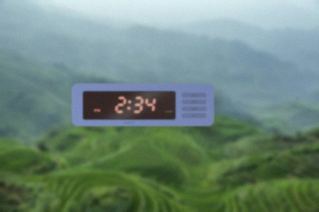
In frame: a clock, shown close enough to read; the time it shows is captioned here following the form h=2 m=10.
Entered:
h=2 m=34
